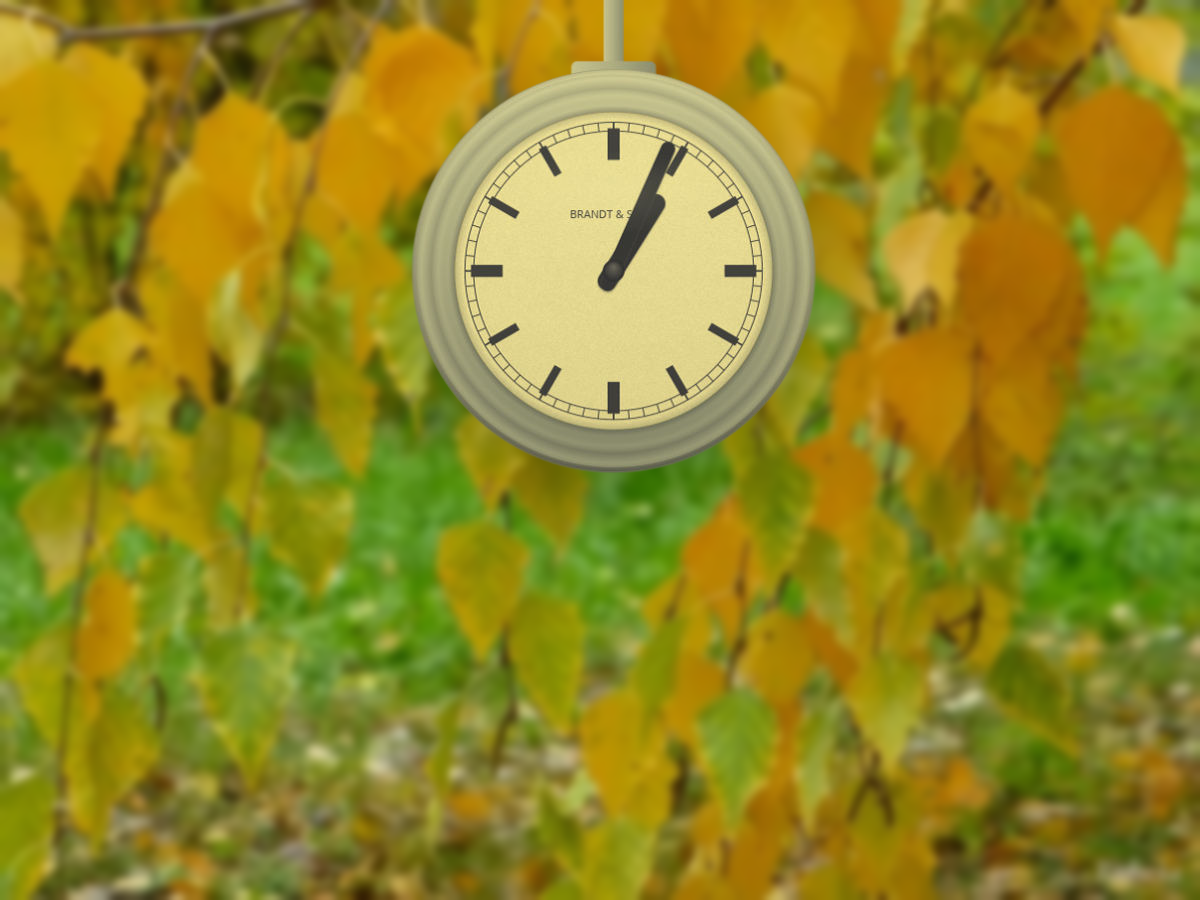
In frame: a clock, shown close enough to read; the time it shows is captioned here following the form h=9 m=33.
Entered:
h=1 m=4
